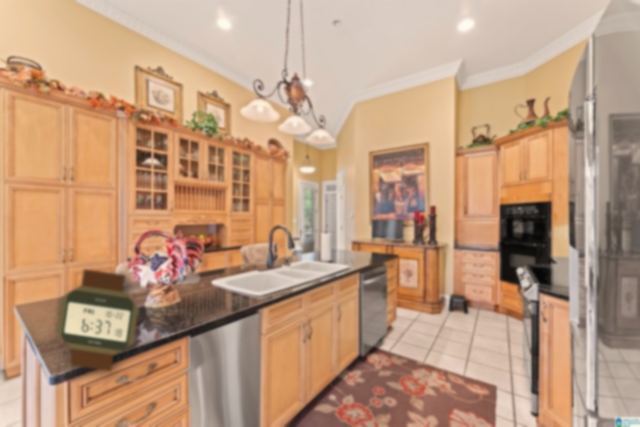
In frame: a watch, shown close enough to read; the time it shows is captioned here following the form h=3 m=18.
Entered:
h=6 m=37
